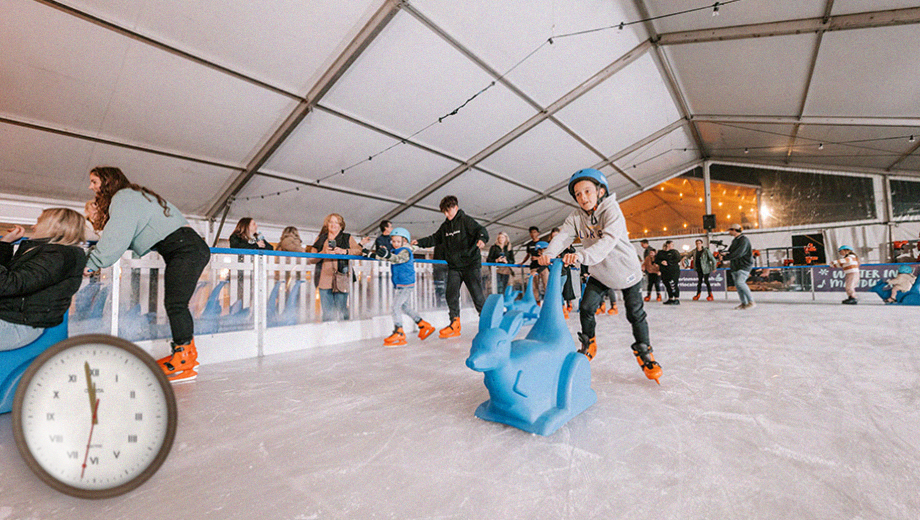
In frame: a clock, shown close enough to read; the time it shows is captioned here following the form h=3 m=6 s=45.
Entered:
h=11 m=58 s=32
